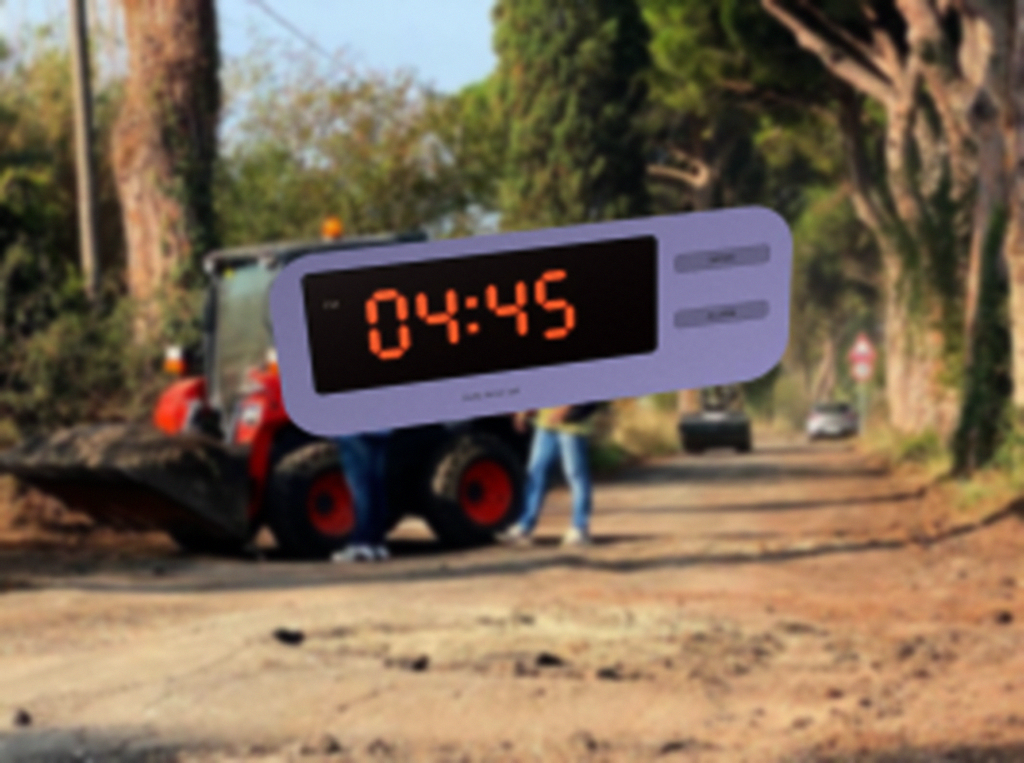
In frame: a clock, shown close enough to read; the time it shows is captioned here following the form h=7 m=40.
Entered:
h=4 m=45
